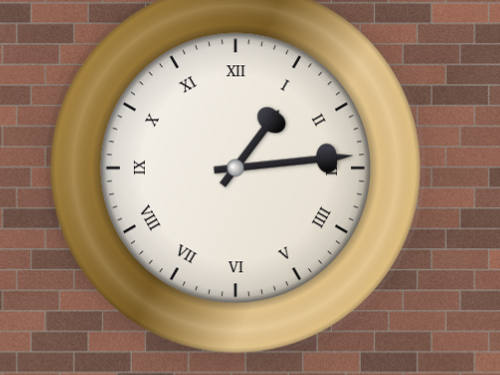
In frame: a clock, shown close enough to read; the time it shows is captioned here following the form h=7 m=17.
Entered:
h=1 m=14
